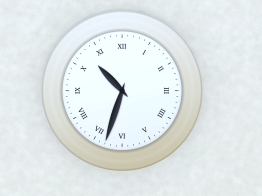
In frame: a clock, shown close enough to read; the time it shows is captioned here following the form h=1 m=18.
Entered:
h=10 m=33
